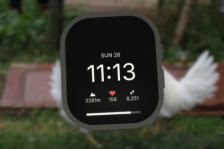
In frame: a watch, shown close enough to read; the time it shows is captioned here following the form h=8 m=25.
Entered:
h=11 m=13
